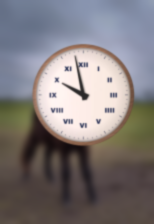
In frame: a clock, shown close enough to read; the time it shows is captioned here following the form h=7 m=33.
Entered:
h=9 m=58
